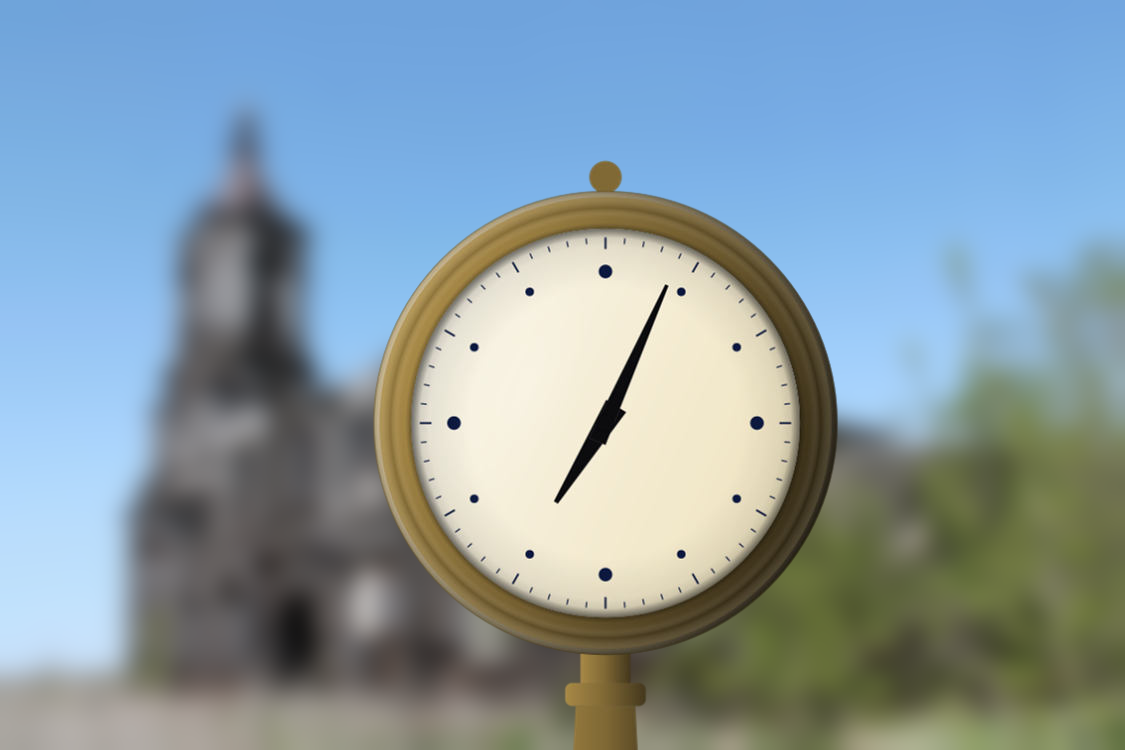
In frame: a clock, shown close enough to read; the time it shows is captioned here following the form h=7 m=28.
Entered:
h=7 m=4
